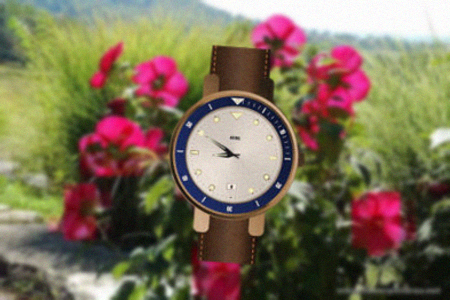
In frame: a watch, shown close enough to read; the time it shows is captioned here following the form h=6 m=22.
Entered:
h=8 m=50
